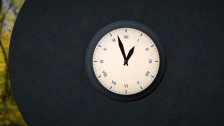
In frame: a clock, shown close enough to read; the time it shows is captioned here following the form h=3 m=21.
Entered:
h=12 m=57
